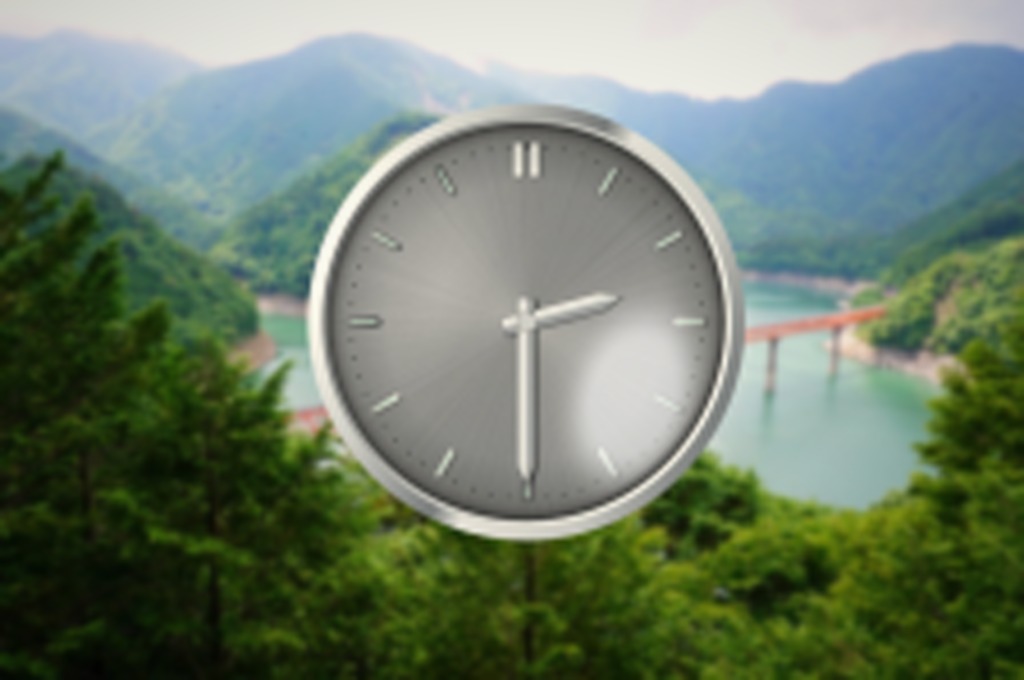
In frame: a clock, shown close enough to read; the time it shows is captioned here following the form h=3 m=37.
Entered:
h=2 m=30
